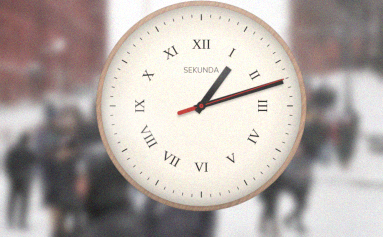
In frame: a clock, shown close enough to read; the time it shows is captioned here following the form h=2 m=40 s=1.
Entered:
h=1 m=12 s=12
